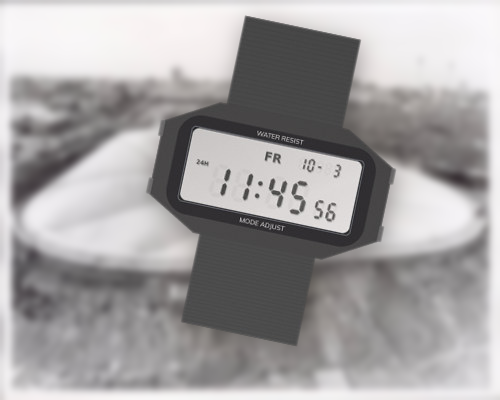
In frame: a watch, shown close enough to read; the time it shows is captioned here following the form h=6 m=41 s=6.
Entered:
h=11 m=45 s=56
